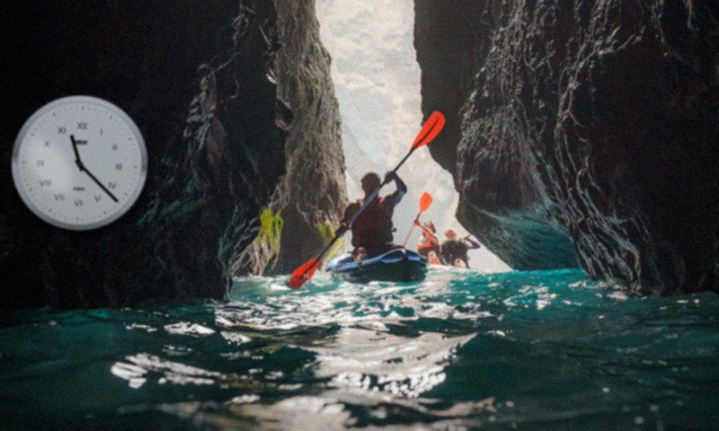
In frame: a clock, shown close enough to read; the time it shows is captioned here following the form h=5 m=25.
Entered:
h=11 m=22
